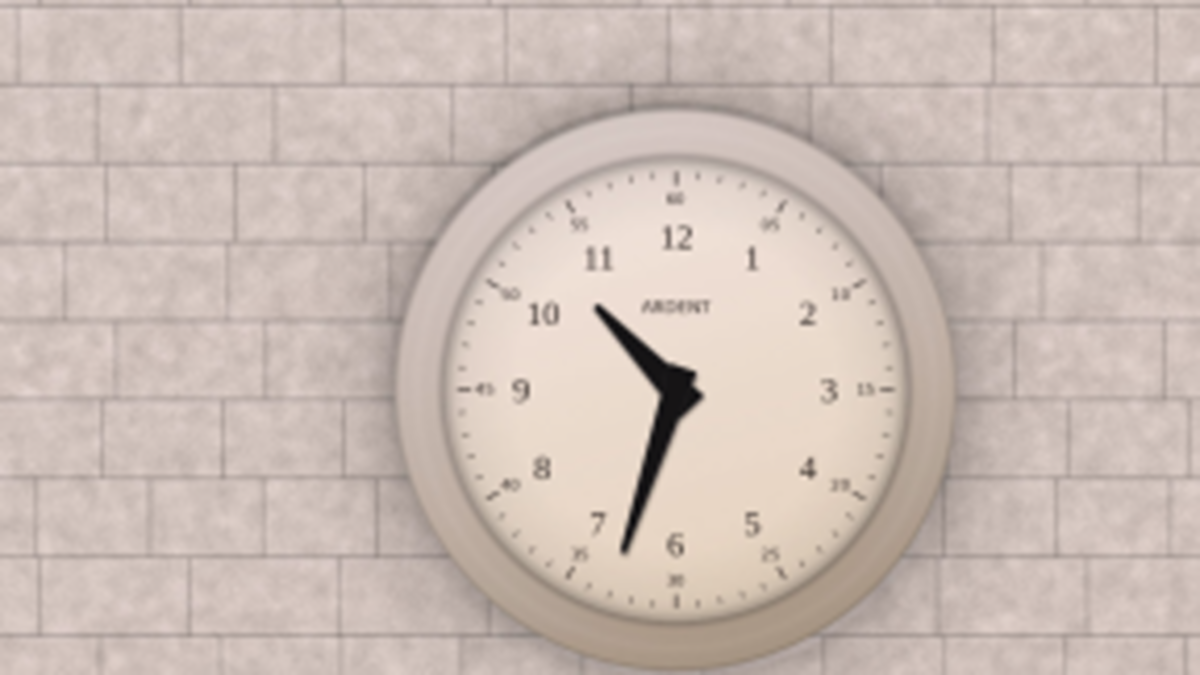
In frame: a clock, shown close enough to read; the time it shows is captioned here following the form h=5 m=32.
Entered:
h=10 m=33
